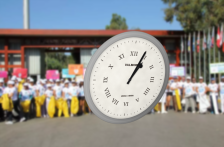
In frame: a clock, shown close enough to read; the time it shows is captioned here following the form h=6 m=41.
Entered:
h=1 m=4
